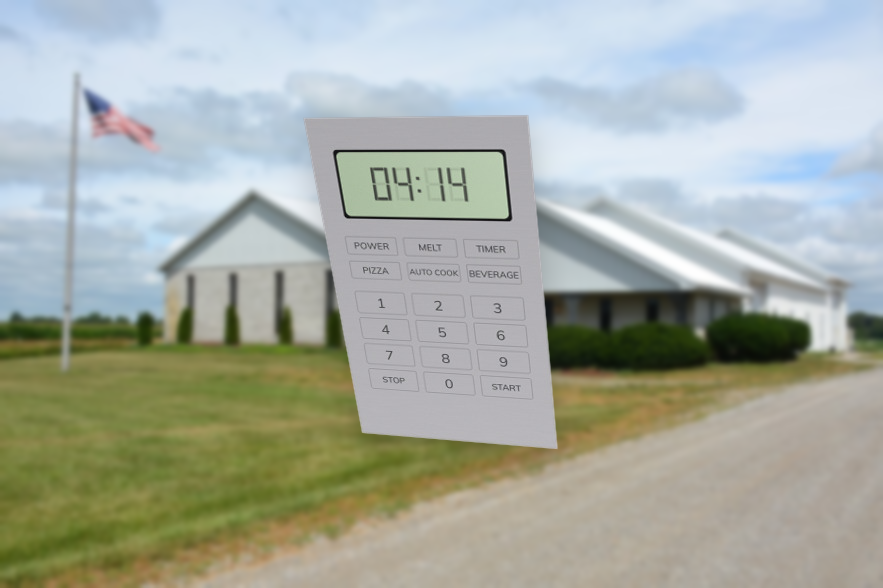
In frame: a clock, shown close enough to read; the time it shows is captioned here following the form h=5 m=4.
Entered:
h=4 m=14
